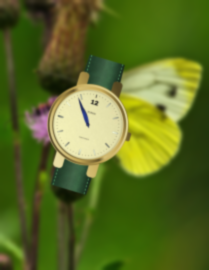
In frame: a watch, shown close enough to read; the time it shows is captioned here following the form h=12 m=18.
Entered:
h=10 m=54
